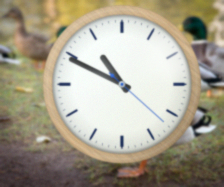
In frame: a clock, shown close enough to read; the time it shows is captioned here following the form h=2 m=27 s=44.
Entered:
h=10 m=49 s=22
